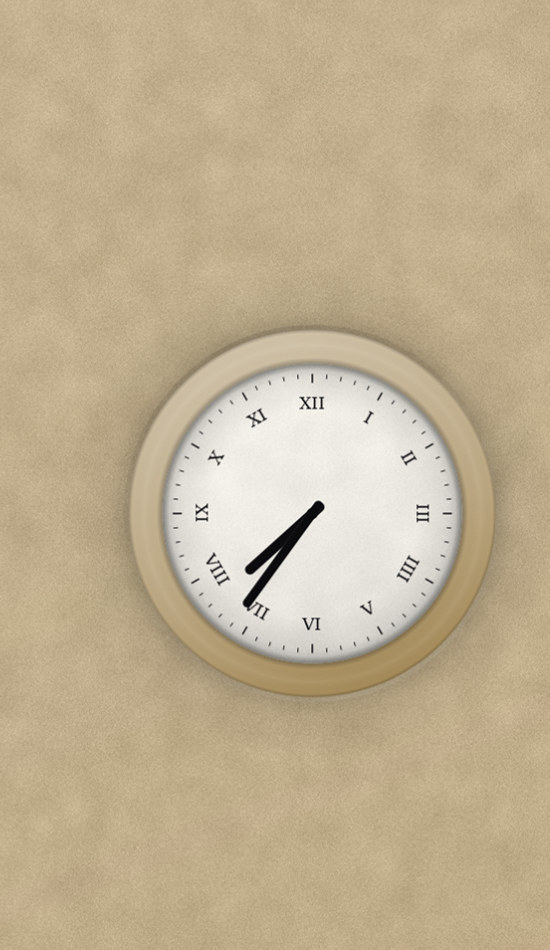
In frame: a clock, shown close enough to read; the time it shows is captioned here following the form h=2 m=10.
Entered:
h=7 m=36
